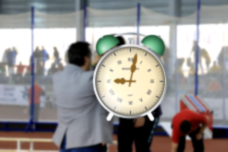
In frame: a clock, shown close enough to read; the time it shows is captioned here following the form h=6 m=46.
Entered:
h=9 m=2
